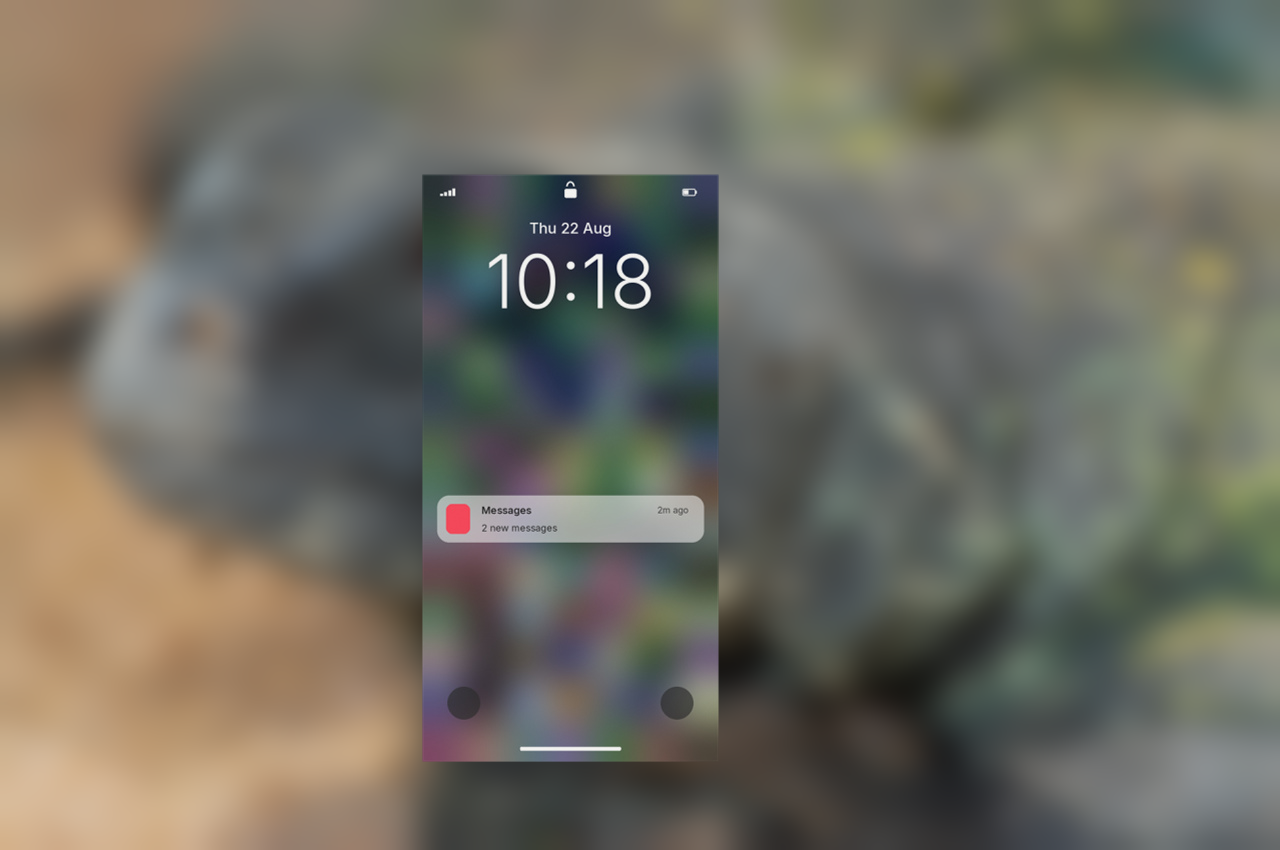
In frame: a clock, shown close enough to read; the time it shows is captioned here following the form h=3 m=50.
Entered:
h=10 m=18
